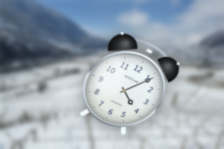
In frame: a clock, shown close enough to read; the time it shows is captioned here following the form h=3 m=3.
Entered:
h=4 m=6
